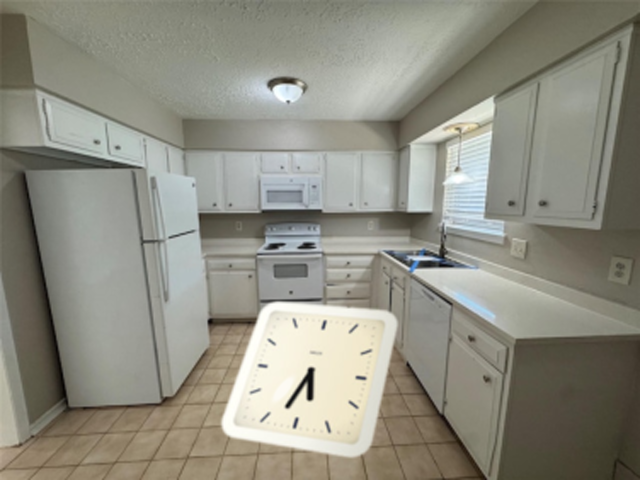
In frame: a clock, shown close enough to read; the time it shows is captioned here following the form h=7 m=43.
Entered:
h=5 m=33
